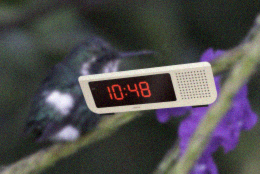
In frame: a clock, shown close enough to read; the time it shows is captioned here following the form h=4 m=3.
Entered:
h=10 m=48
